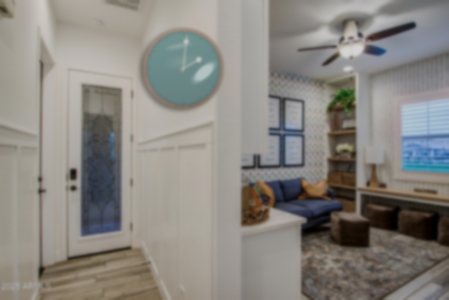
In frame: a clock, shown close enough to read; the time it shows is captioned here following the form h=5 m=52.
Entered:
h=2 m=1
